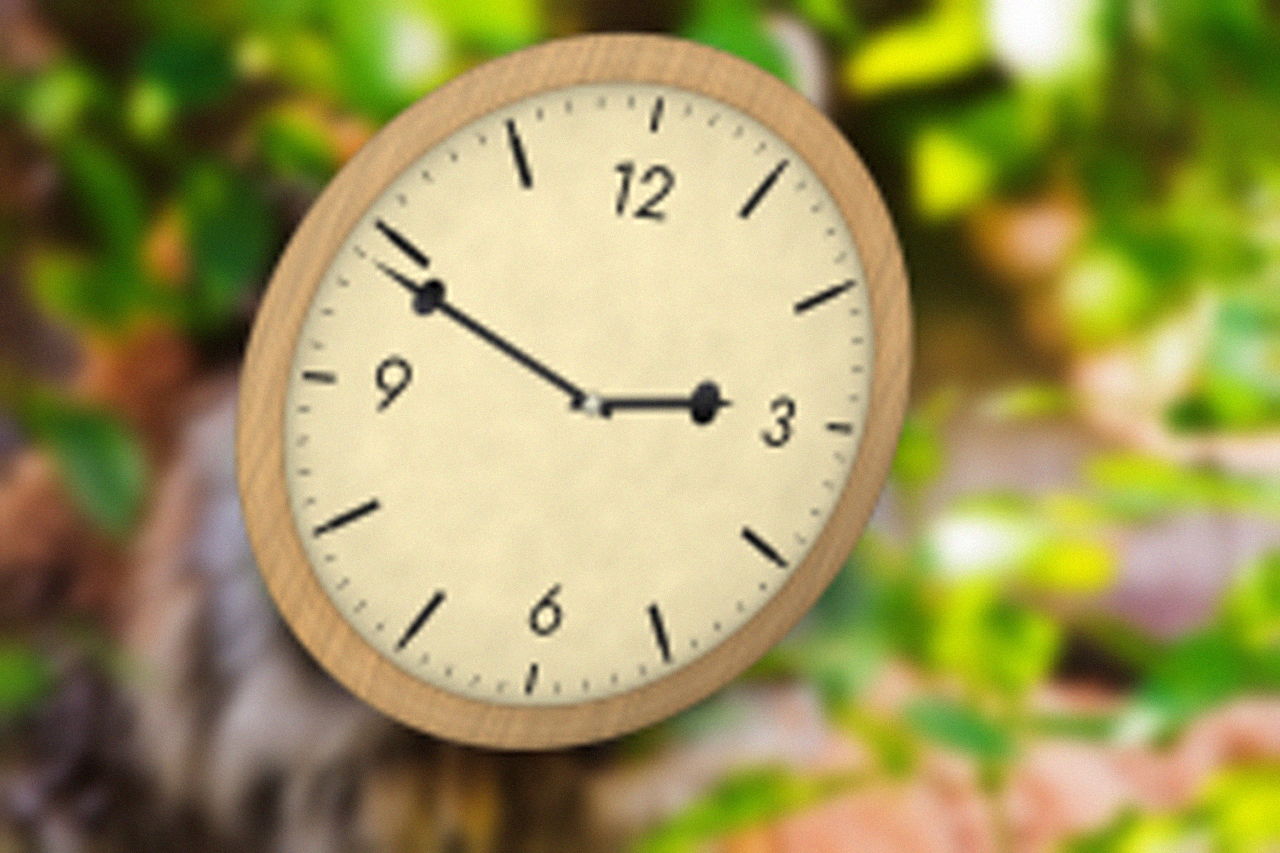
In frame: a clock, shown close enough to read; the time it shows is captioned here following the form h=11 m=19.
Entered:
h=2 m=49
